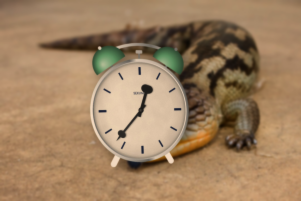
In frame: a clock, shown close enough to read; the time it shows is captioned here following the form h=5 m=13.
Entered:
h=12 m=37
